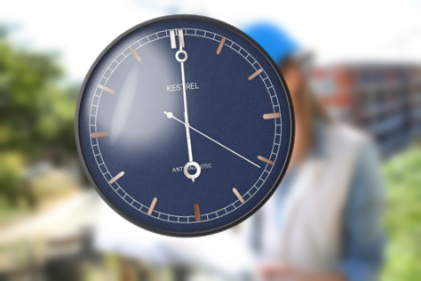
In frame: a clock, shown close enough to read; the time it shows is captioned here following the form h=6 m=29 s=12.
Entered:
h=6 m=0 s=21
